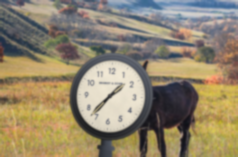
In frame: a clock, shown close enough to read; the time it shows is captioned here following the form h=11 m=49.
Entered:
h=1 m=37
